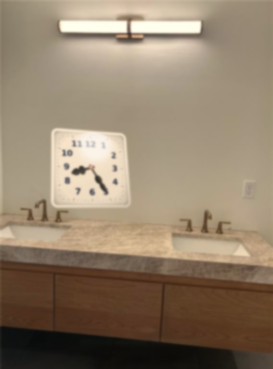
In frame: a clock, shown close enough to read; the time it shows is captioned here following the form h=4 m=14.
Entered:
h=8 m=25
